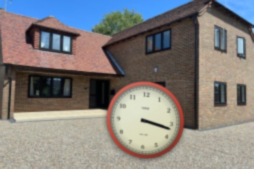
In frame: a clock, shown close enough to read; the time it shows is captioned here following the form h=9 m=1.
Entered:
h=3 m=17
